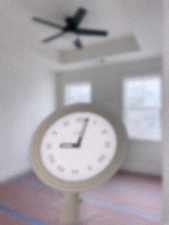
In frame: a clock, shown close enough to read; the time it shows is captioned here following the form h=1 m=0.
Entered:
h=9 m=2
